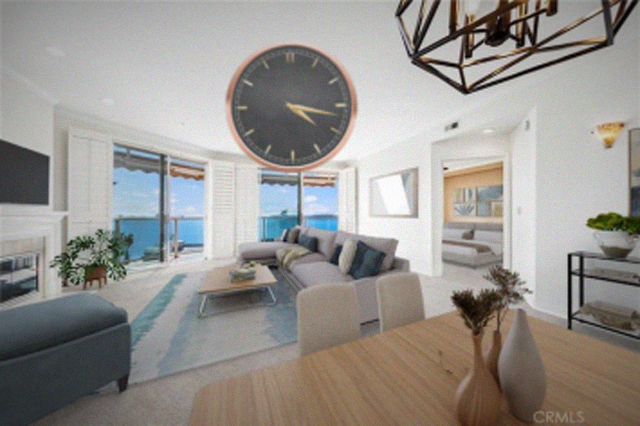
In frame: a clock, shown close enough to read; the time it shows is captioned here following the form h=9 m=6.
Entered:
h=4 m=17
